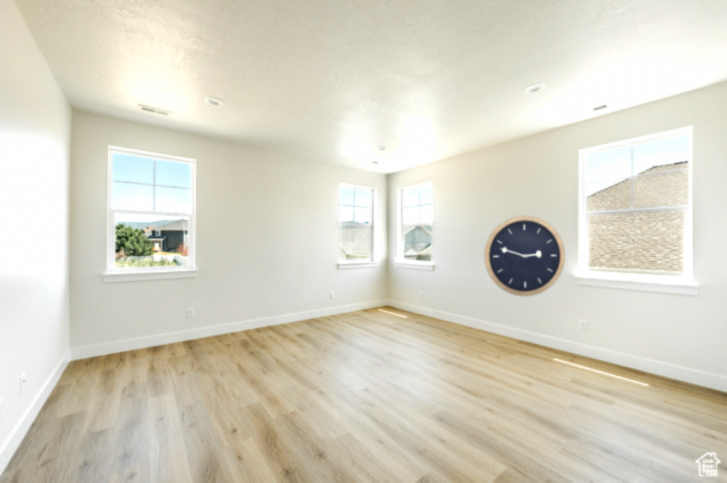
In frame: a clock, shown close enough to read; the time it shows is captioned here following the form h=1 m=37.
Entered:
h=2 m=48
